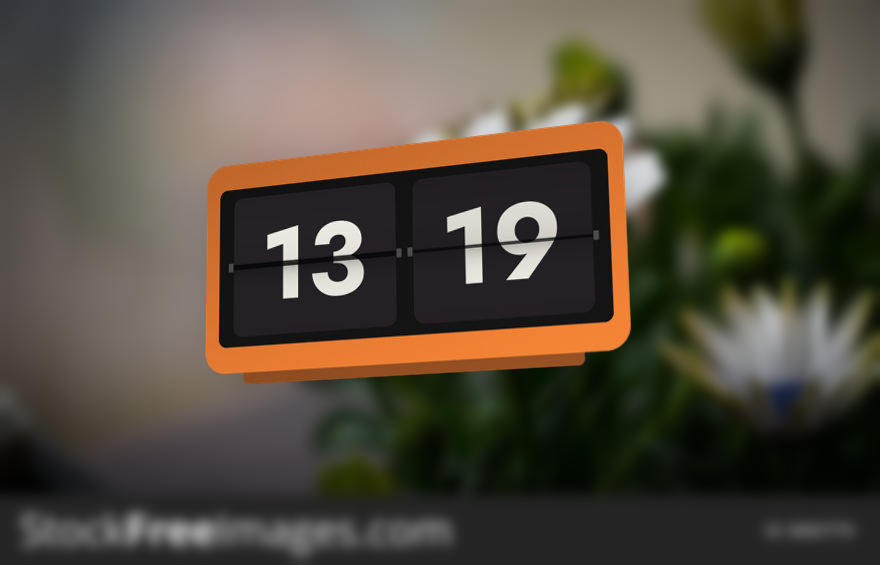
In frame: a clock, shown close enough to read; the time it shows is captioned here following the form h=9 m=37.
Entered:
h=13 m=19
